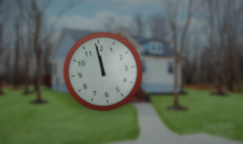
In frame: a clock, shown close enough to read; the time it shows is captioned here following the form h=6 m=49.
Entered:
h=11 m=59
